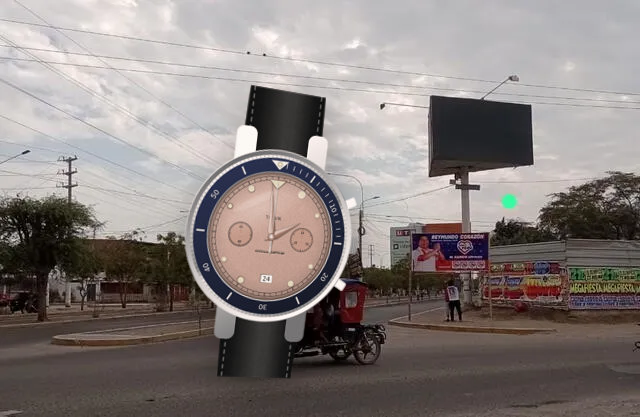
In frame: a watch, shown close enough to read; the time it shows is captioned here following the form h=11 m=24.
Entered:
h=1 m=59
